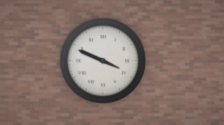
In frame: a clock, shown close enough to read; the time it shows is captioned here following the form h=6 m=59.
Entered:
h=3 m=49
